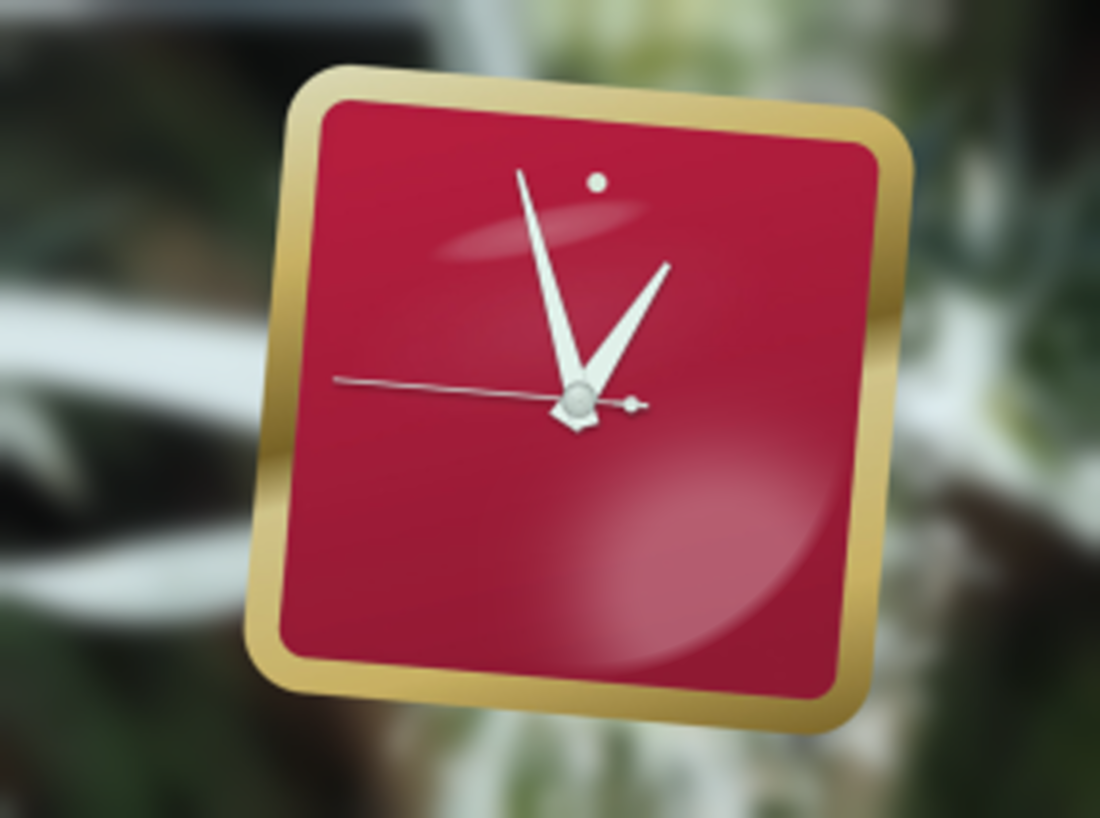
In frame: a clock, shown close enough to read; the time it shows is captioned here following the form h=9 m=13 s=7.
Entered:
h=12 m=56 s=45
